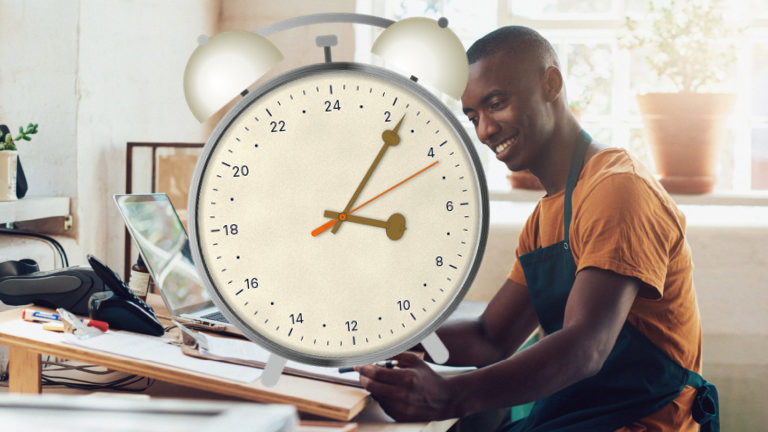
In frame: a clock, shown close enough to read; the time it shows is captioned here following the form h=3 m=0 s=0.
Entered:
h=7 m=6 s=11
